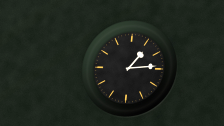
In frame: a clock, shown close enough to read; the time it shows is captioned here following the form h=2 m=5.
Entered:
h=1 m=14
